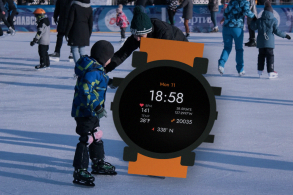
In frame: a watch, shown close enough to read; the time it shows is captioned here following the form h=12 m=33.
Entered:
h=18 m=58
